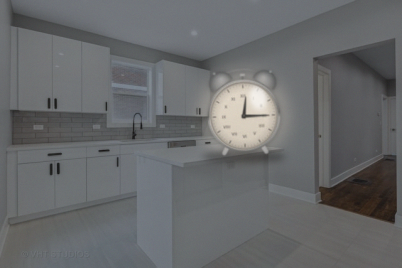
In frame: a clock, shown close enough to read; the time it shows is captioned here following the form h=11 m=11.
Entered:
h=12 m=15
